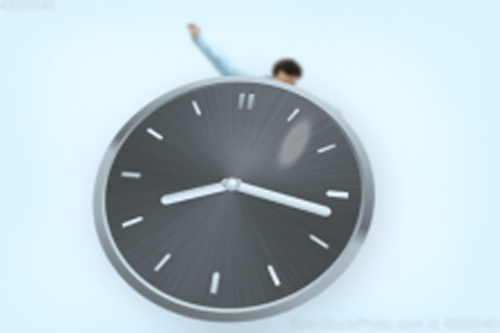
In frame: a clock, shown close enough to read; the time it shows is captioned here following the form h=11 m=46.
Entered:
h=8 m=17
